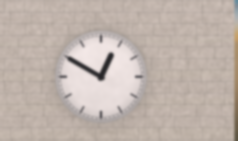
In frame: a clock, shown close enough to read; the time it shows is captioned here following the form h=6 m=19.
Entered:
h=12 m=50
